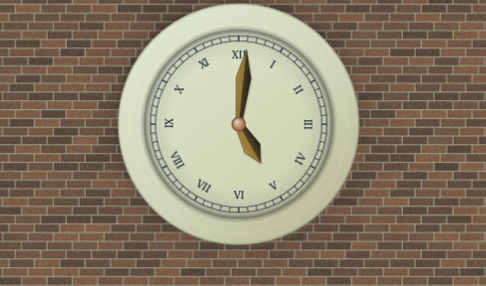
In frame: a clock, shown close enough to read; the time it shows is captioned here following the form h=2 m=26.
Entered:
h=5 m=1
